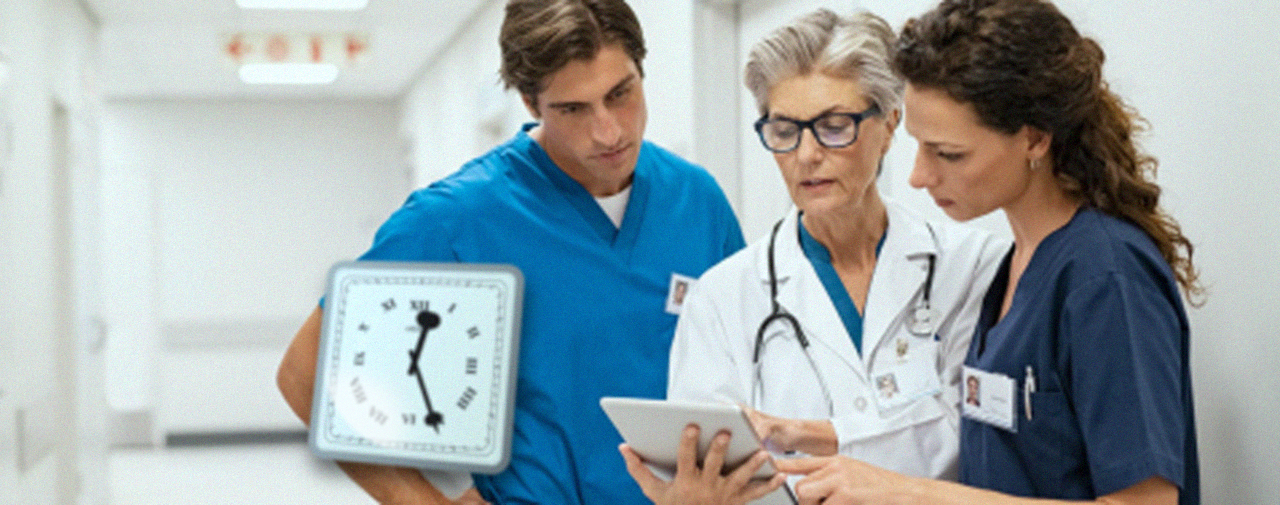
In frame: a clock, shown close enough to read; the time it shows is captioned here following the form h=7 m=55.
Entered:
h=12 m=26
